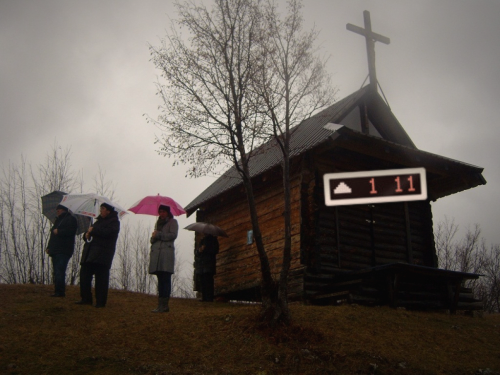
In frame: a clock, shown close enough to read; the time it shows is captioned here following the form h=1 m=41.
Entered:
h=1 m=11
